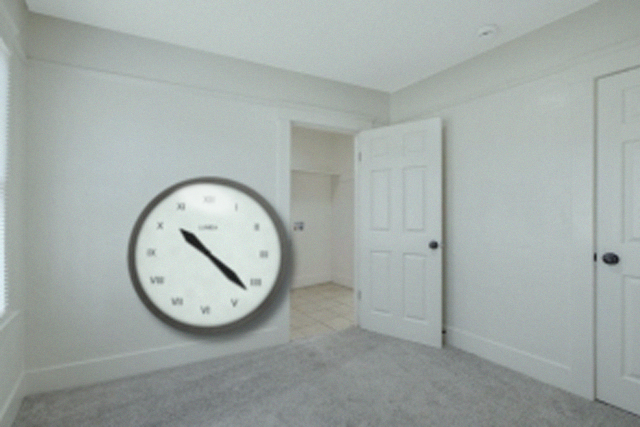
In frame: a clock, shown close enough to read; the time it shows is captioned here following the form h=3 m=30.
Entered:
h=10 m=22
